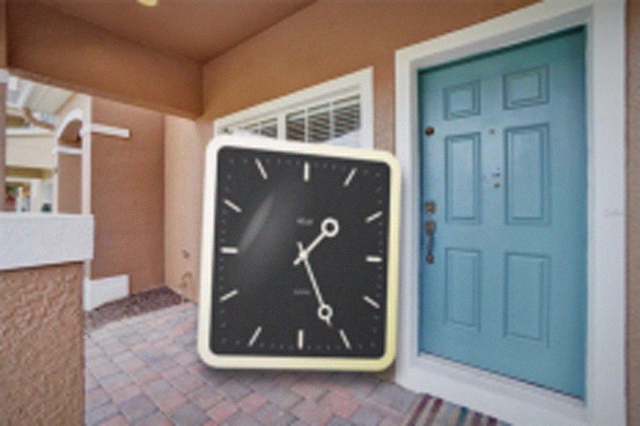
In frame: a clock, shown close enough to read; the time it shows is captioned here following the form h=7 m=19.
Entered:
h=1 m=26
